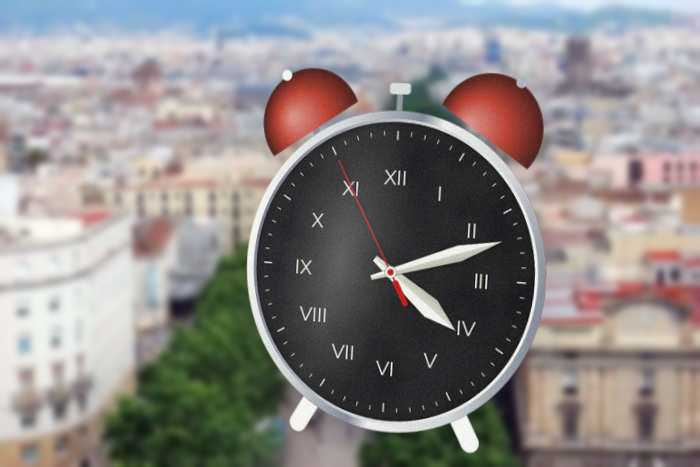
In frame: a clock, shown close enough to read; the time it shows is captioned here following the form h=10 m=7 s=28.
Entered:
h=4 m=11 s=55
